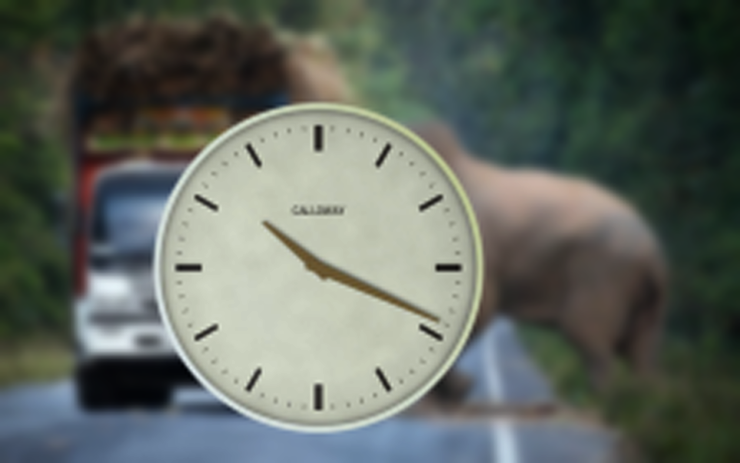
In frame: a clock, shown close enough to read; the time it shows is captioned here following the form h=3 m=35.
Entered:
h=10 m=19
